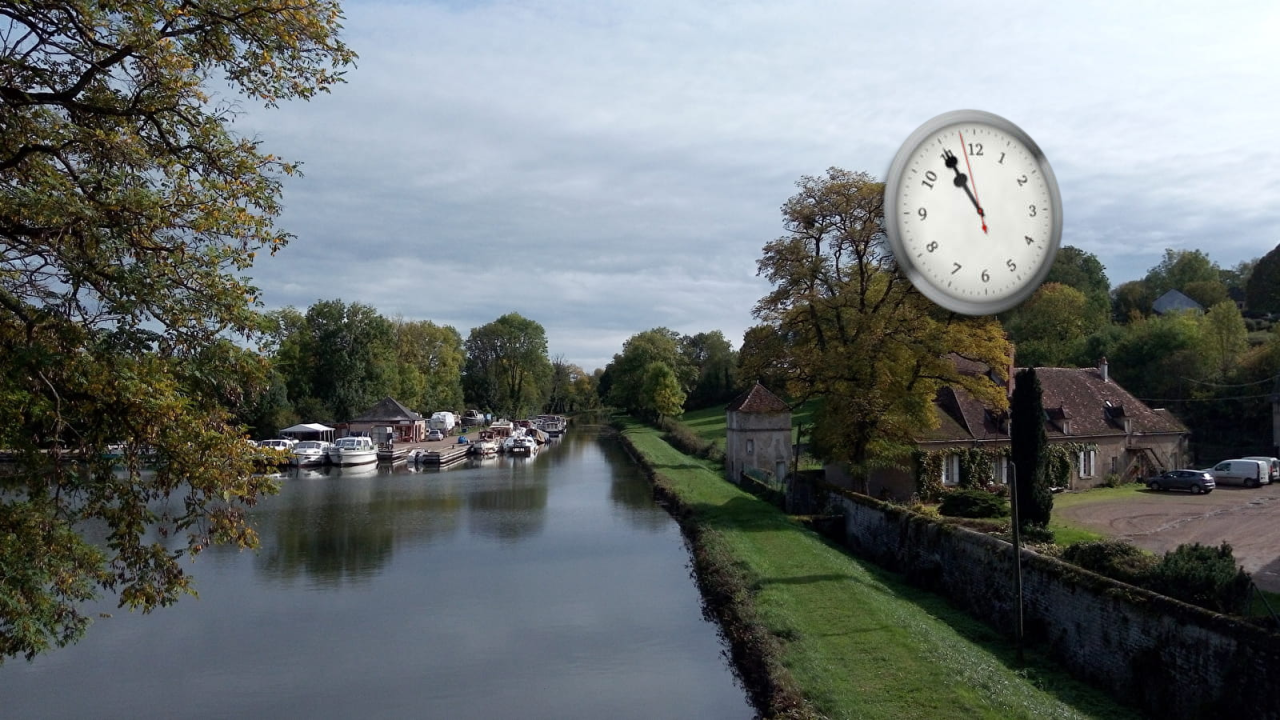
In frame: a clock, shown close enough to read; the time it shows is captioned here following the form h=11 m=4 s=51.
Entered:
h=10 m=54 s=58
